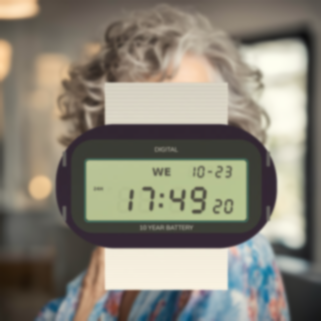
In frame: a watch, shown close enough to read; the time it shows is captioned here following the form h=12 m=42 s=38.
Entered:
h=17 m=49 s=20
